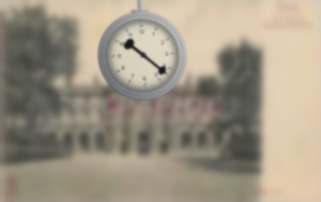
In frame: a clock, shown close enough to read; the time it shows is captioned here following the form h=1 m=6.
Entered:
h=10 m=22
